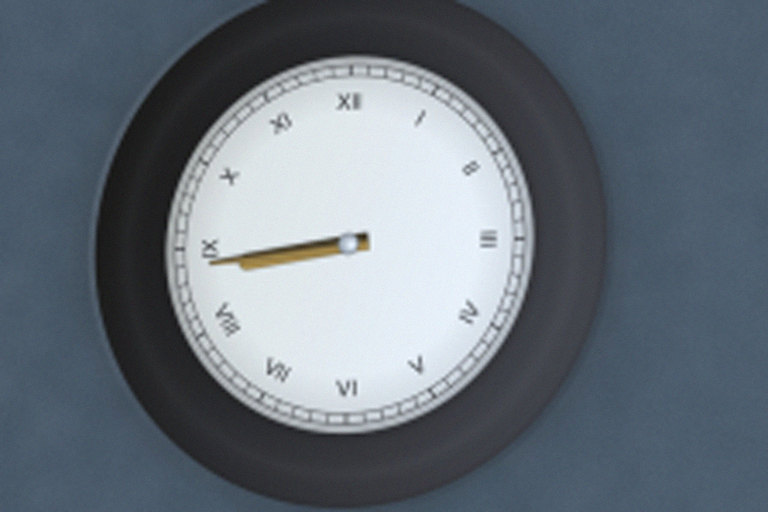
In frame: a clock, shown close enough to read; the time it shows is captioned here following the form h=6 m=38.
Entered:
h=8 m=44
